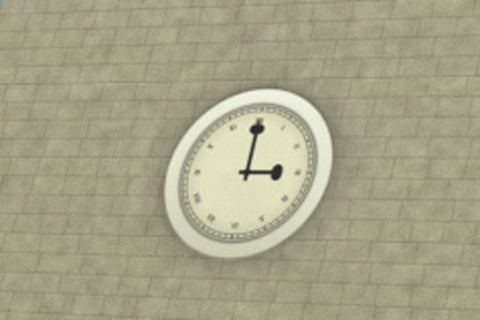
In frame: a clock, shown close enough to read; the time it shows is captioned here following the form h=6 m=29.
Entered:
h=3 m=0
